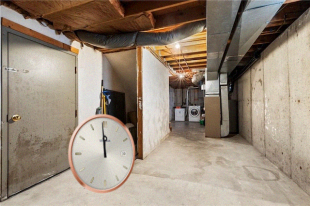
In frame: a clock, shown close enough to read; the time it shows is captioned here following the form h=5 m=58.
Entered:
h=11 m=59
